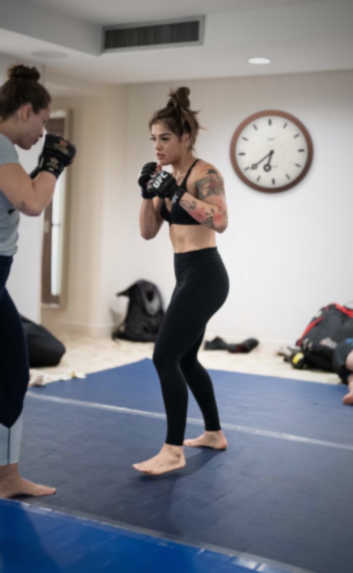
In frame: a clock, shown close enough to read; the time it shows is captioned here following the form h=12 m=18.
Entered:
h=6 m=39
